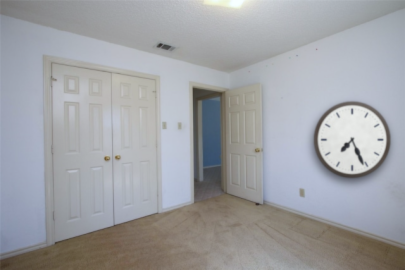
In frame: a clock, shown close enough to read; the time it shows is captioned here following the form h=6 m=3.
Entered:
h=7 m=26
